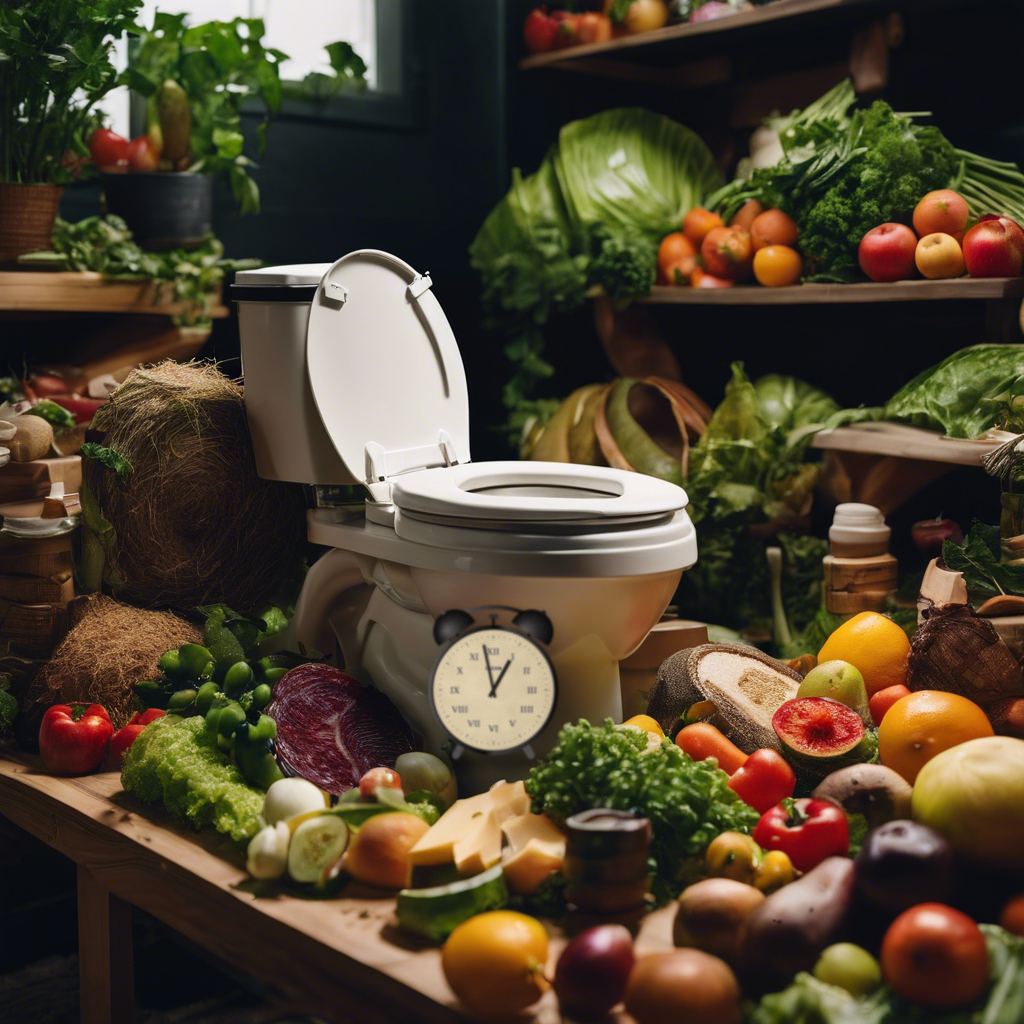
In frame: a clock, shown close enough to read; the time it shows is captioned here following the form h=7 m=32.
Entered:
h=12 m=58
